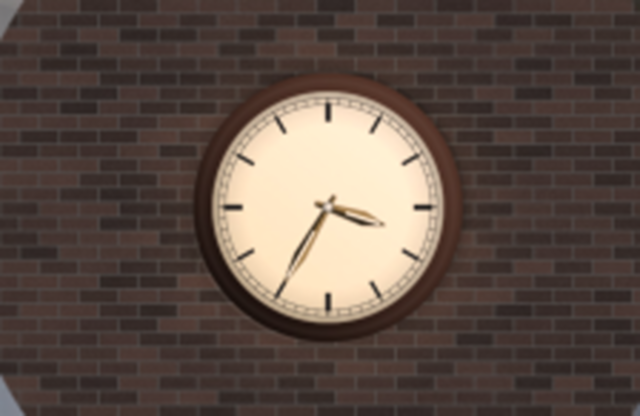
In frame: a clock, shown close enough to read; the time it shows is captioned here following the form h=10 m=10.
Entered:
h=3 m=35
